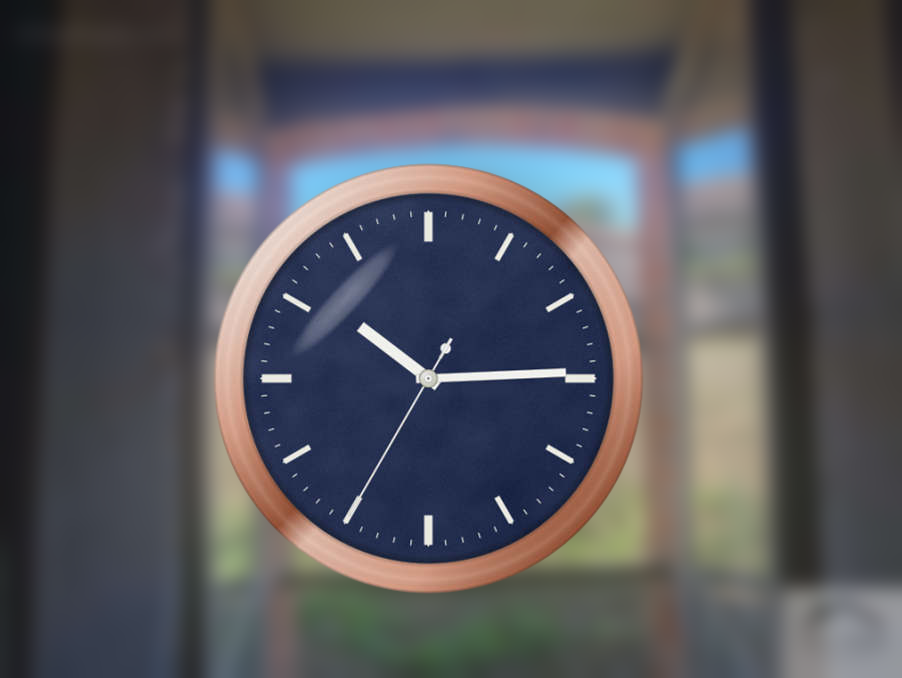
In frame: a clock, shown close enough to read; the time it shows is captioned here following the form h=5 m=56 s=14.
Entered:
h=10 m=14 s=35
